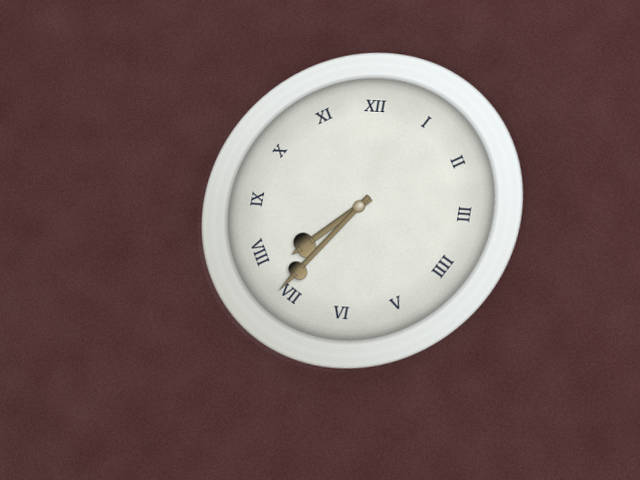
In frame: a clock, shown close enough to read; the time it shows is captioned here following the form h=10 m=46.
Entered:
h=7 m=36
